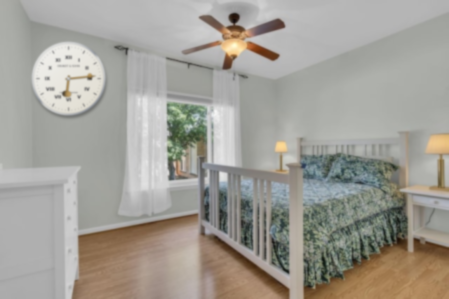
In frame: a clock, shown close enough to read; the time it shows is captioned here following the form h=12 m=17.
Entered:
h=6 m=14
